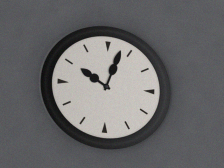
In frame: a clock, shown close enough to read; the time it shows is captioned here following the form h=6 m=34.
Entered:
h=10 m=3
